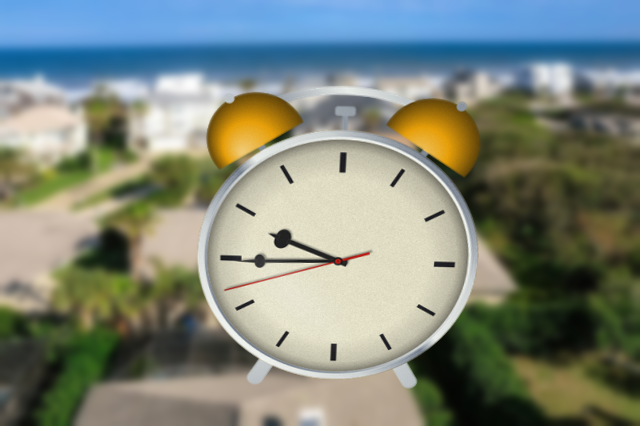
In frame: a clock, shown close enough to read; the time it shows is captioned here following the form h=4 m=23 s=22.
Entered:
h=9 m=44 s=42
